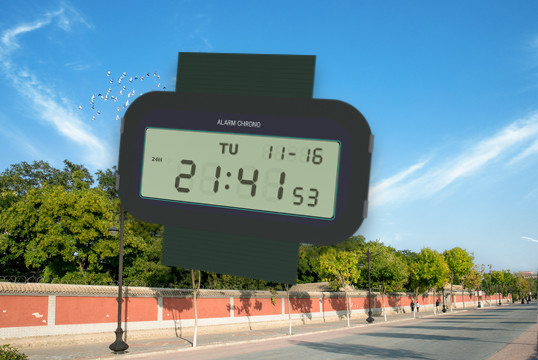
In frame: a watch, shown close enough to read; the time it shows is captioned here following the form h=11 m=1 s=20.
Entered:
h=21 m=41 s=53
